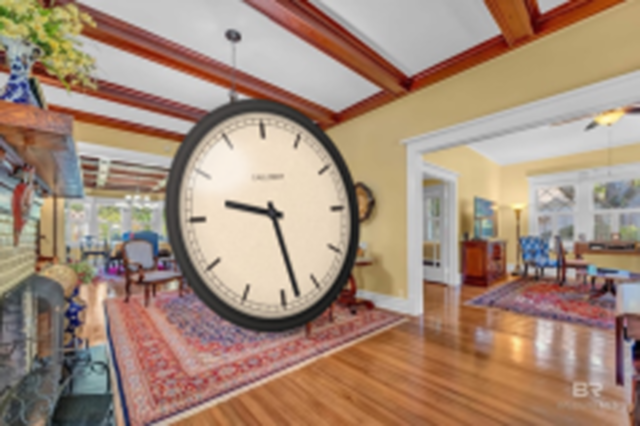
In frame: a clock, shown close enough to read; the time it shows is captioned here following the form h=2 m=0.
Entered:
h=9 m=28
